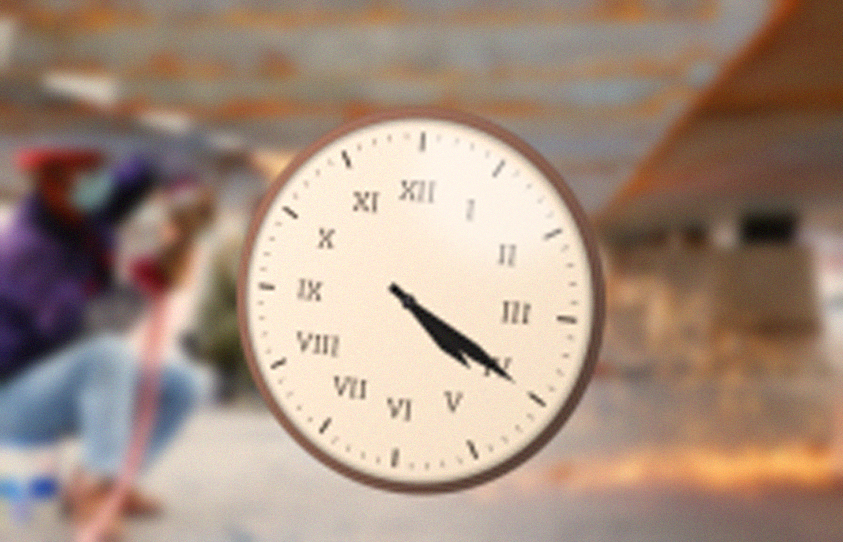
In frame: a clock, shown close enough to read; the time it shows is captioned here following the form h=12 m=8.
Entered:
h=4 m=20
